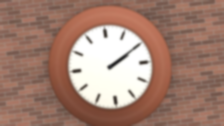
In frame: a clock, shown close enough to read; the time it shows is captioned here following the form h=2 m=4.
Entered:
h=2 m=10
